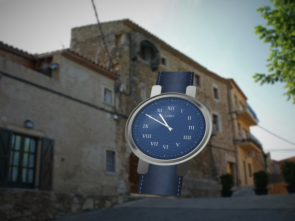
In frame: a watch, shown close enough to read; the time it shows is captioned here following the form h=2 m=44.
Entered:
h=10 m=50
